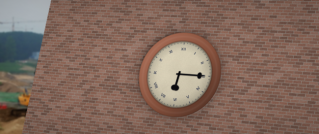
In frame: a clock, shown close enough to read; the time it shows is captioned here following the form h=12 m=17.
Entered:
h=6 m=15
